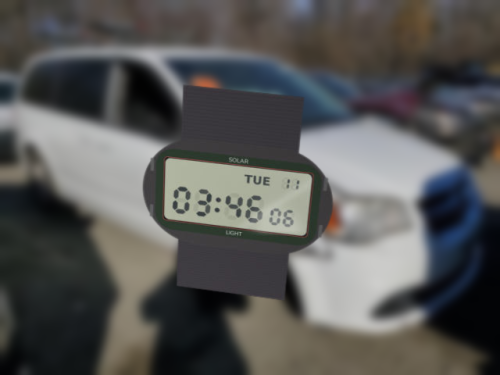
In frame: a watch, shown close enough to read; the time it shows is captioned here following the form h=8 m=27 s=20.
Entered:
h=3 m=46 s=6
